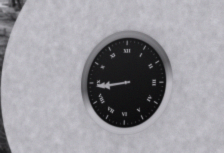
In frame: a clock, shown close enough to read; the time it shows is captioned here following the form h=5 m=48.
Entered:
h=8 m=44
